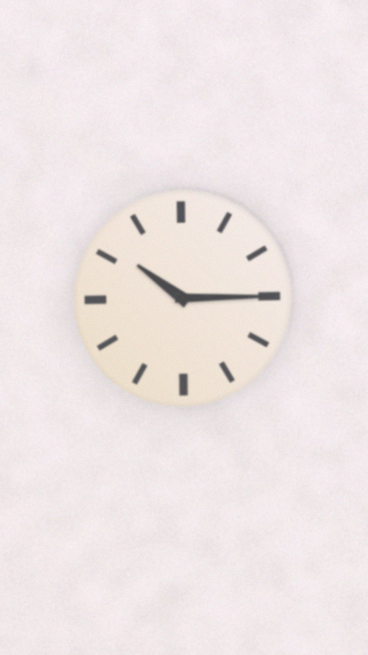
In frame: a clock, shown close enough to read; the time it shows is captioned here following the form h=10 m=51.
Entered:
h=10 m=15
